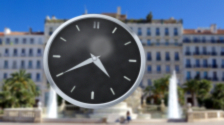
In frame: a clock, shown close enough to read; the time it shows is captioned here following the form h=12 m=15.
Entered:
h=4 m=40
